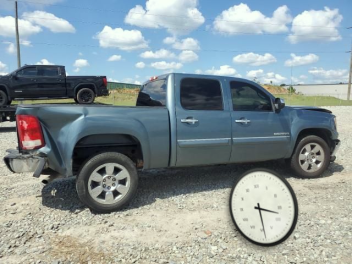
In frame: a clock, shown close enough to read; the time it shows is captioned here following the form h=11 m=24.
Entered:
h=3 m=29
